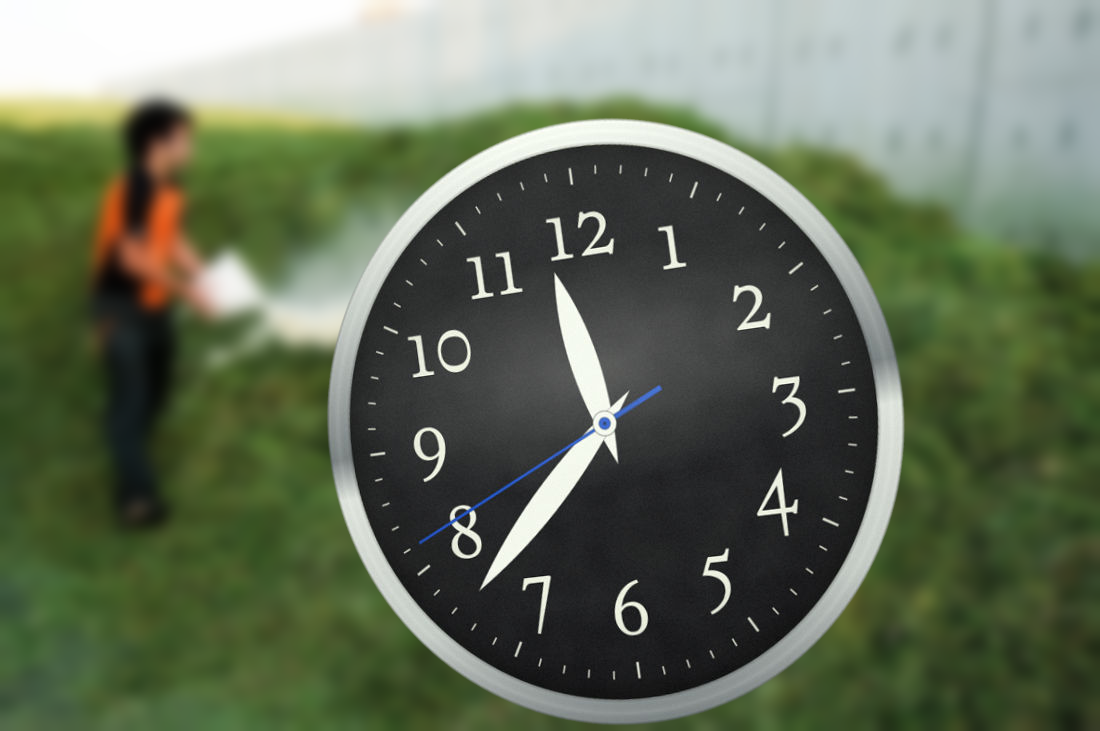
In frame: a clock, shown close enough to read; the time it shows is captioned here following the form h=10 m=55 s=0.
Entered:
h=11 m=37 s=41
